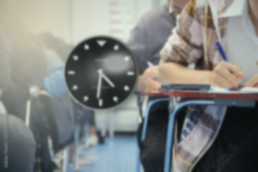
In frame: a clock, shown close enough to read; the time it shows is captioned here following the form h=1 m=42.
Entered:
h=4 m=31
